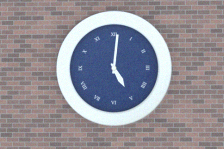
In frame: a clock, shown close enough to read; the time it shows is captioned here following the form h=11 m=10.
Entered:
h=5 m=1
